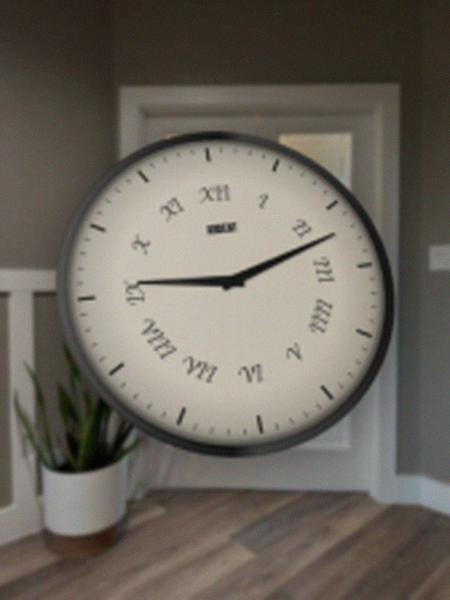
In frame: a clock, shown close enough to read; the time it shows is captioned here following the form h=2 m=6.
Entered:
h=9 m=12
